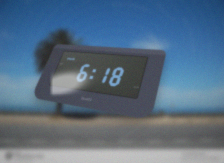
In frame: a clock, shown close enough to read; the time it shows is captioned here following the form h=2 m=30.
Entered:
h=6 m=18
